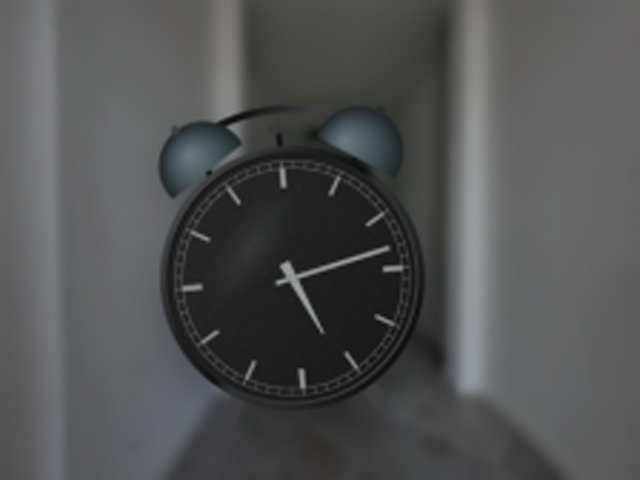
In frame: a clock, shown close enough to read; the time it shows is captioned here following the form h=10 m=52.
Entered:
h=5 m=13
